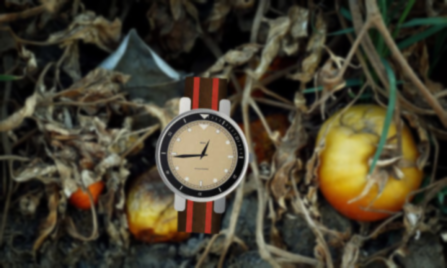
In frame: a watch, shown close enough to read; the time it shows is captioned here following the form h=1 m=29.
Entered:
h=12 m=44
